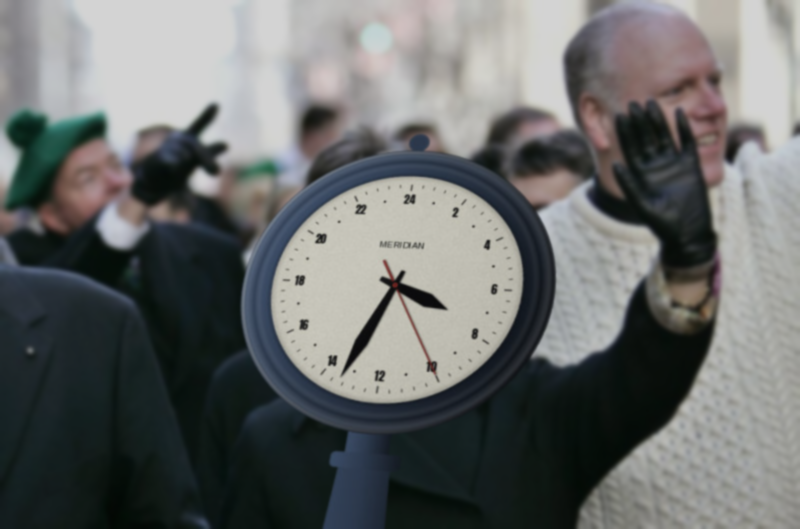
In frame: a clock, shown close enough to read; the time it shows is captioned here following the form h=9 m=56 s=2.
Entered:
h=7 m=33 s=25
